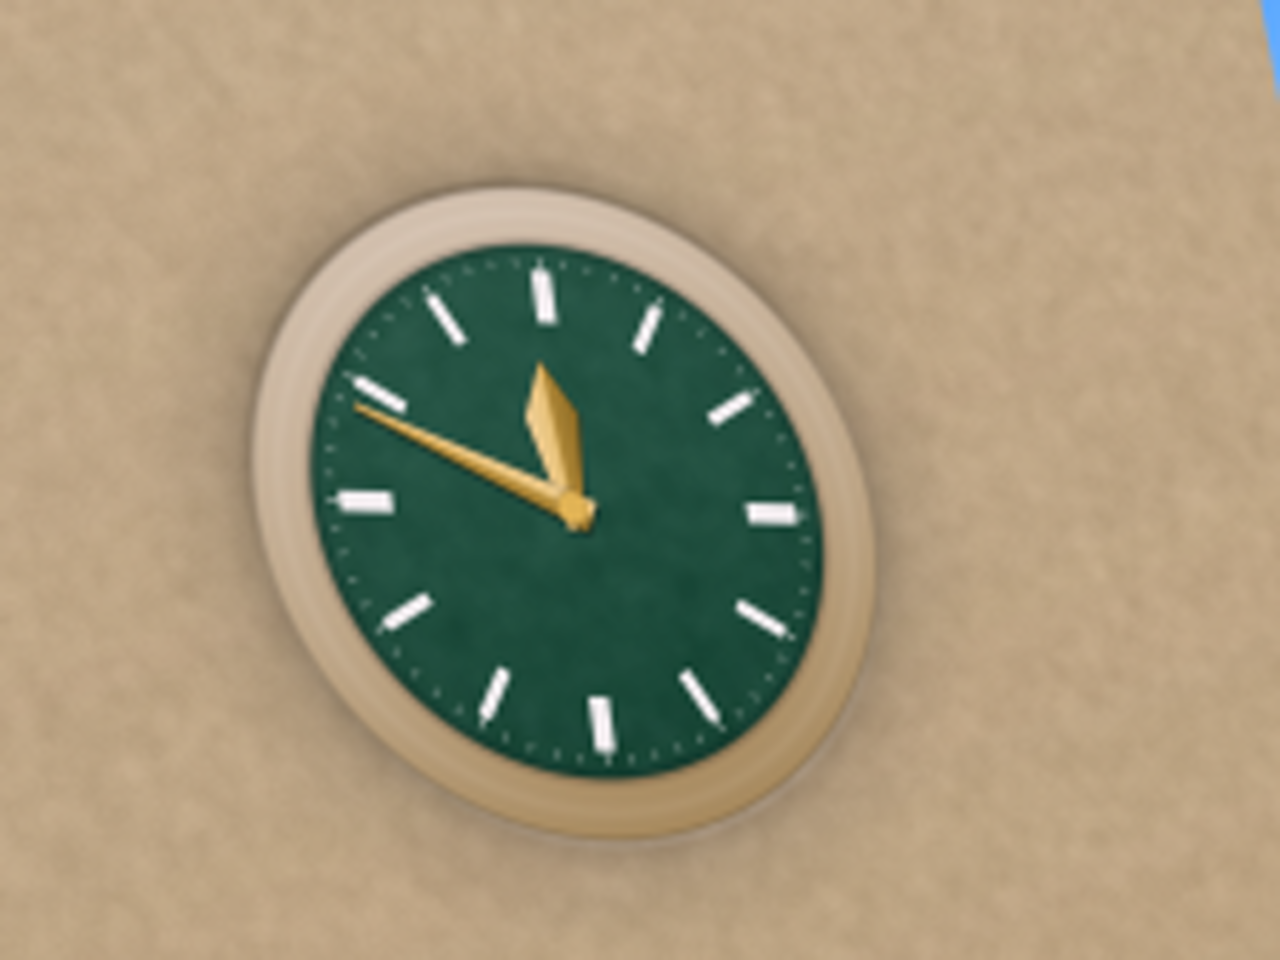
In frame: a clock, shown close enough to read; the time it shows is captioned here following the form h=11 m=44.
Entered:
h=11 m=49
